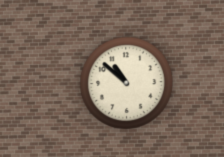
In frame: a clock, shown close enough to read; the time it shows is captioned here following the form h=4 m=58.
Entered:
h=10 m=52
